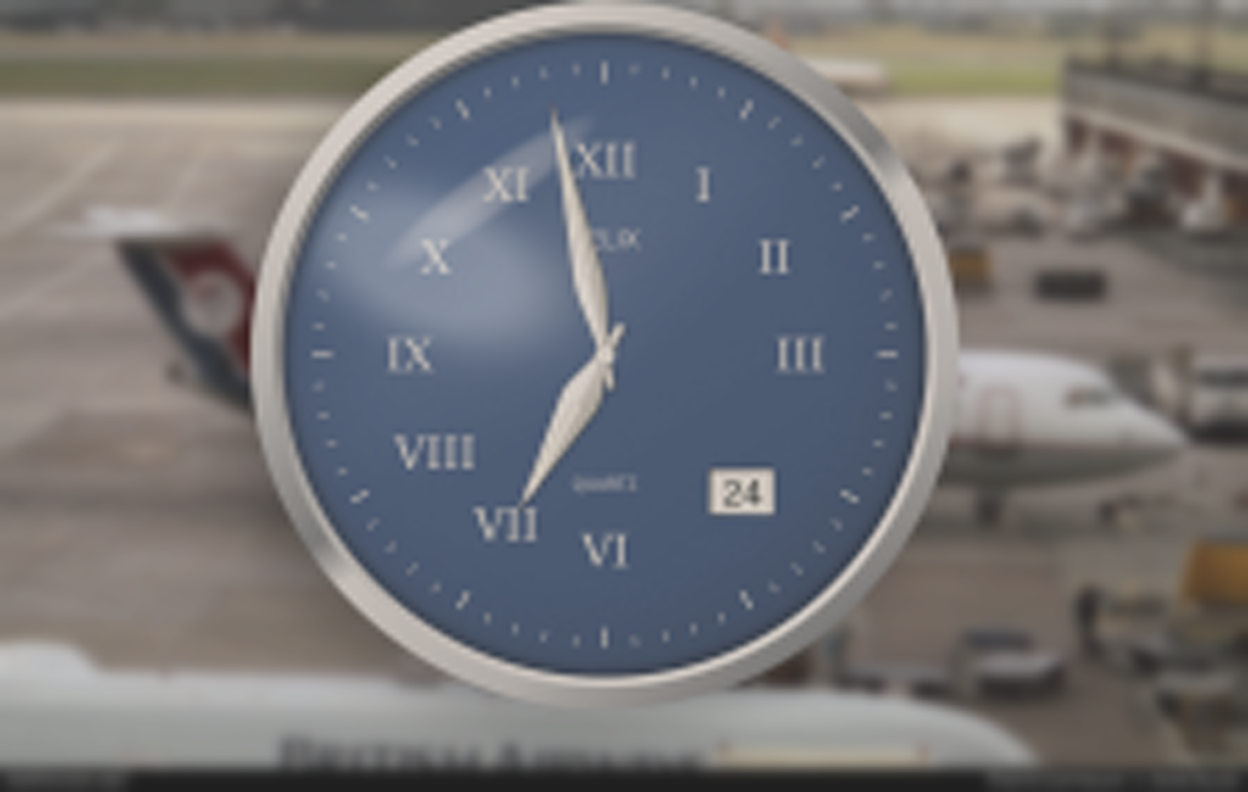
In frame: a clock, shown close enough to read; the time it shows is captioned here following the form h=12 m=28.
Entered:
h=6 m=58
